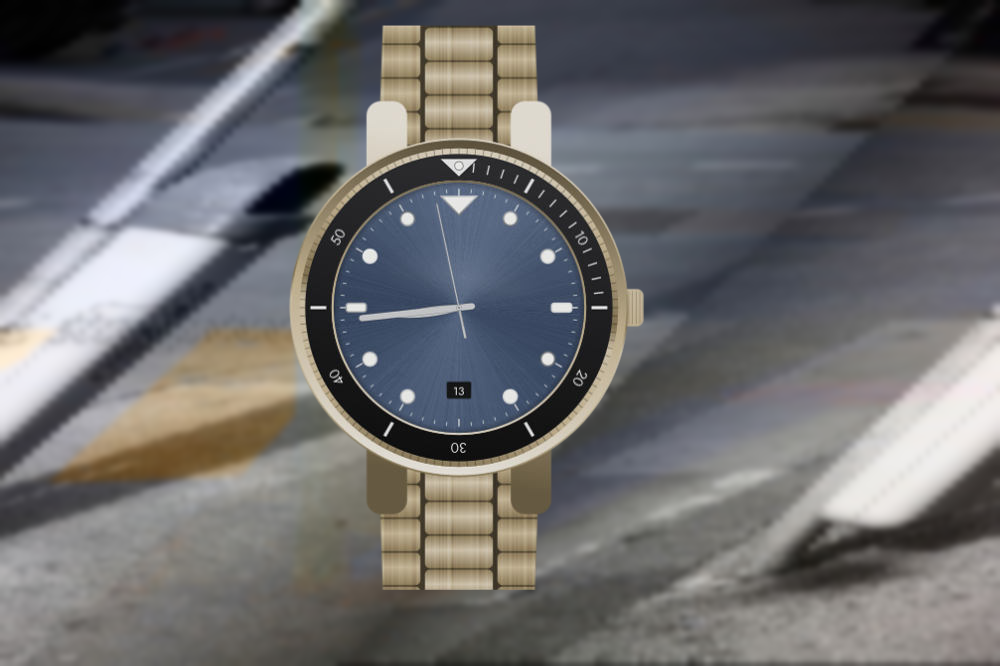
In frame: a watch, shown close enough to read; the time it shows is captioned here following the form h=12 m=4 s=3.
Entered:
h=8 m=43 s=58
